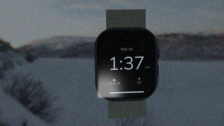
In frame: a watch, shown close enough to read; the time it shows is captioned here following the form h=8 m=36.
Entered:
h=1 m=37
